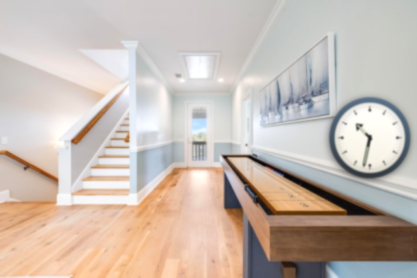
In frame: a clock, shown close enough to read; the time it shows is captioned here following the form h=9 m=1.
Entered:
h=10 m=32
